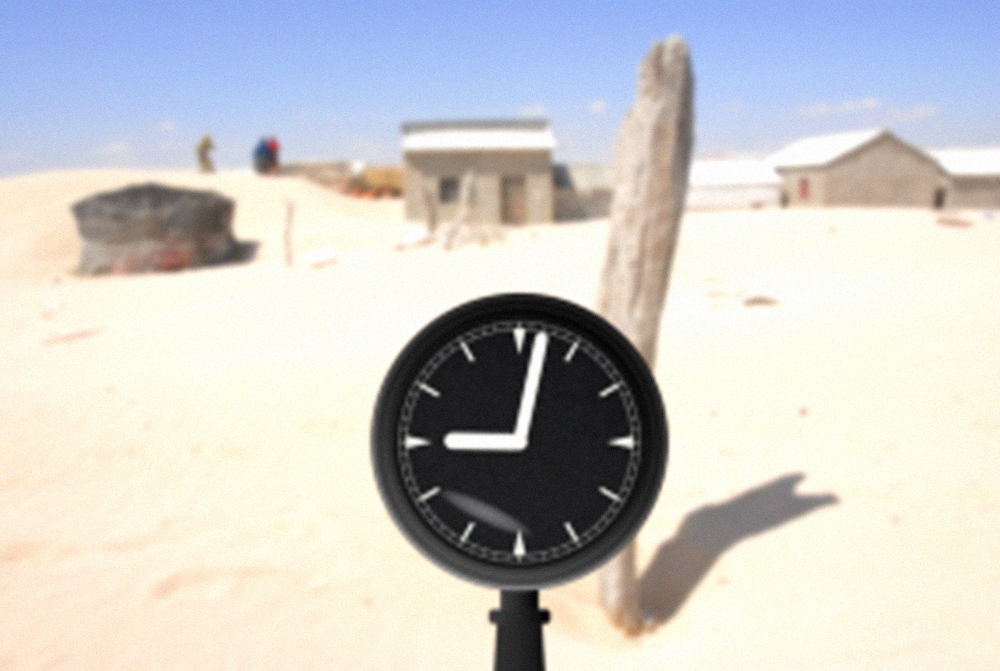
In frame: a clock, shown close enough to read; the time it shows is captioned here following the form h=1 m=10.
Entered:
h=9 m=2
